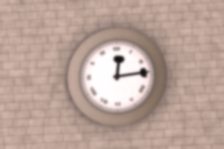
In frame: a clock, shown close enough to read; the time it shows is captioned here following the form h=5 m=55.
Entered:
h=12 m=14
